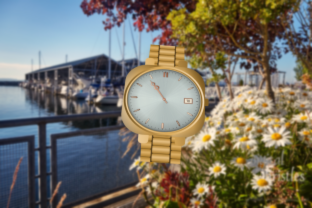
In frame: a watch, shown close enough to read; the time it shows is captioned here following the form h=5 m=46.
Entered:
h=10 m=54
